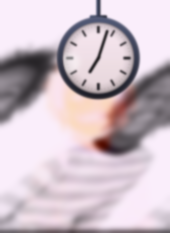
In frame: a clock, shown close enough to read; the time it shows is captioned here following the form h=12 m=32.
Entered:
h=7 m=3
